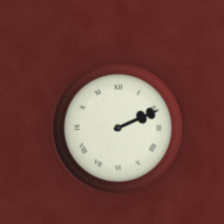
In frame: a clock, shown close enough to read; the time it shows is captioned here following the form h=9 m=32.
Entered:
h=2 m=11
